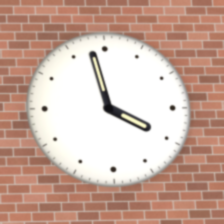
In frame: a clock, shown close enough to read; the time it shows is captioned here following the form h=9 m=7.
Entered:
h=3 m=58
